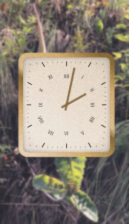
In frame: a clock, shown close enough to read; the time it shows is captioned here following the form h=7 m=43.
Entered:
h=2 m=2
